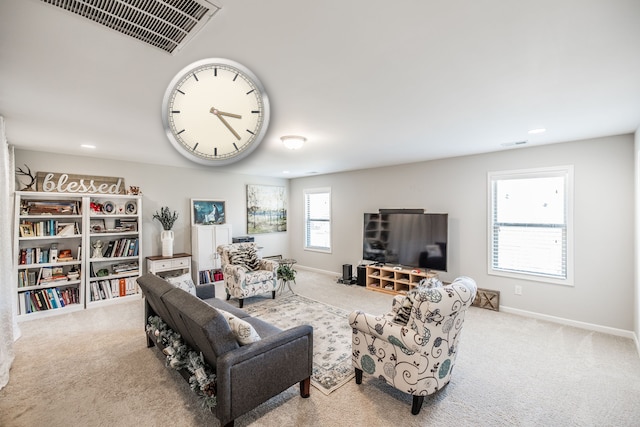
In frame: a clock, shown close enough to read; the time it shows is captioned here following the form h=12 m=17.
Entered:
h=3 m=23
